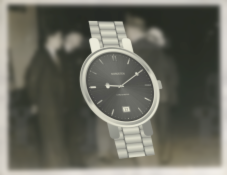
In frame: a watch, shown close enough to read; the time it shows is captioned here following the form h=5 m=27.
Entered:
h=9 m=10
